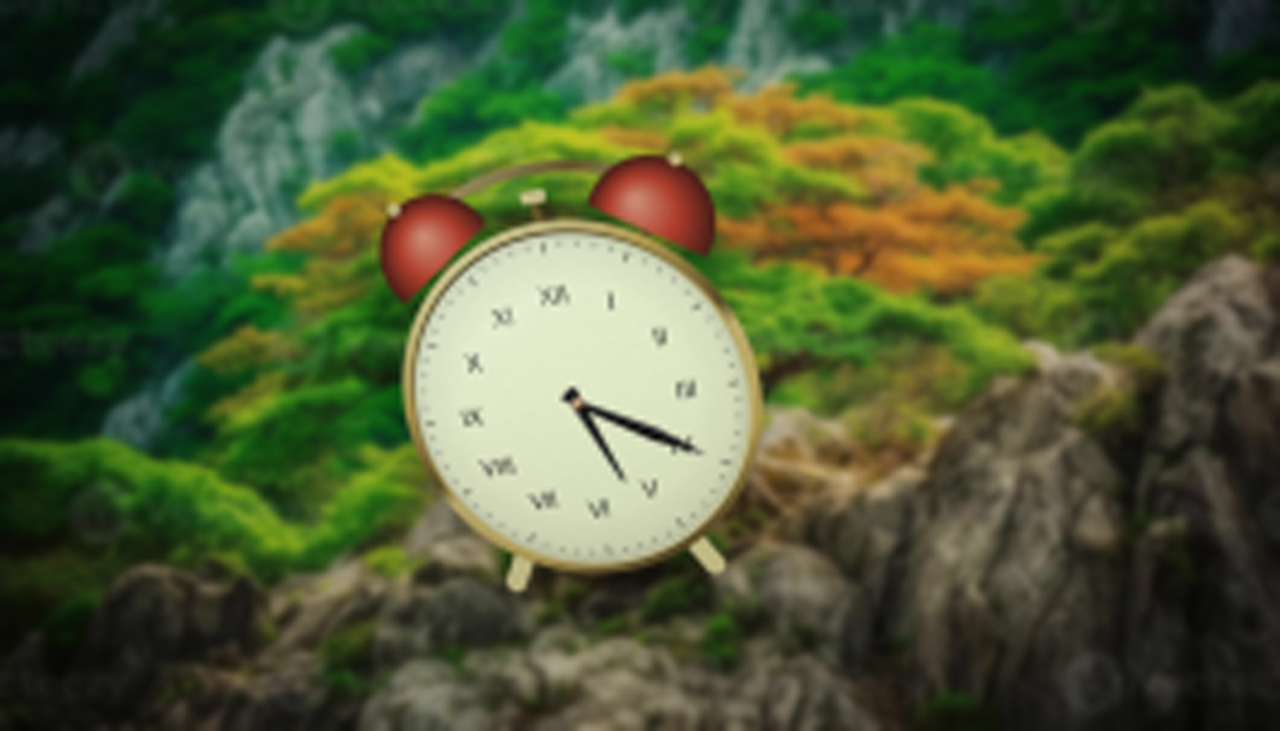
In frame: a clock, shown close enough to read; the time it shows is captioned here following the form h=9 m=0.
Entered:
h=5 m=20
